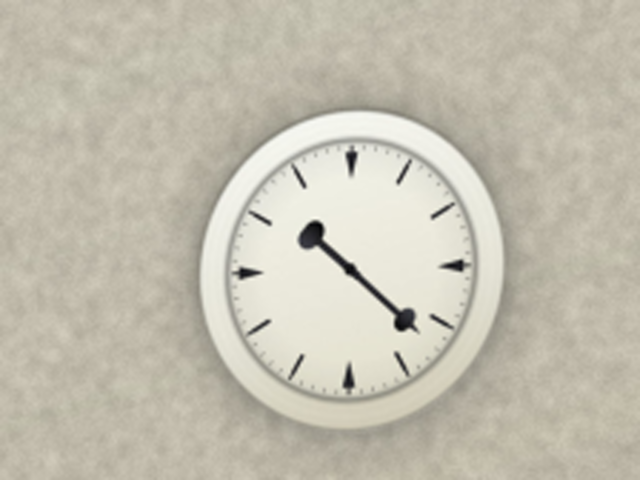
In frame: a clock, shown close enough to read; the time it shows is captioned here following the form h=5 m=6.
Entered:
h=10 m=22
